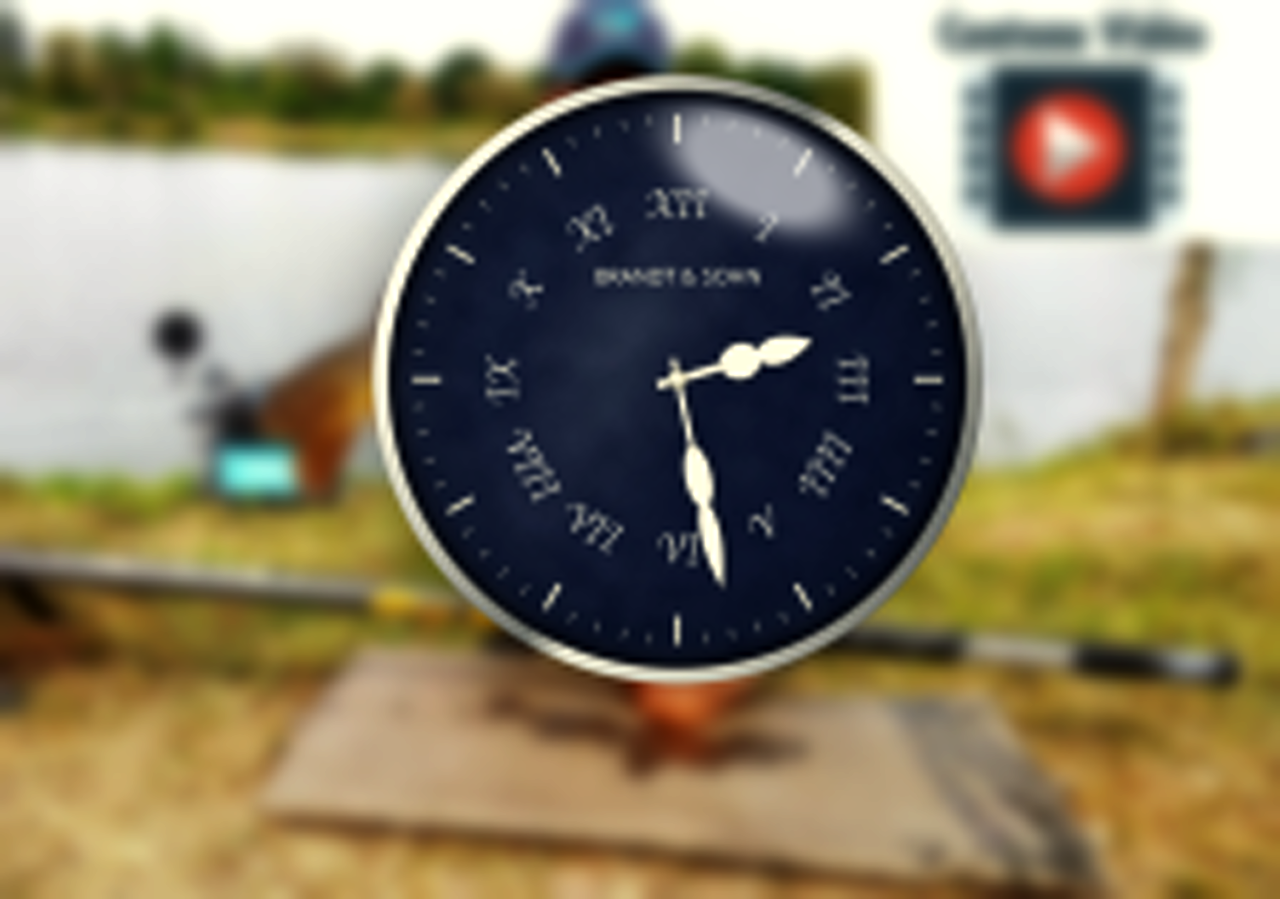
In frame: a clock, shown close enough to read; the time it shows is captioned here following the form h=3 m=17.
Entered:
h=2 m=28
